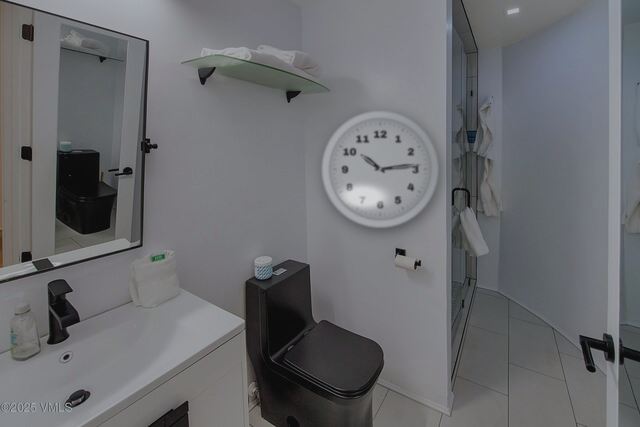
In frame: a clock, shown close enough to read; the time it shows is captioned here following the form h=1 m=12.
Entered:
h=10 m=14
